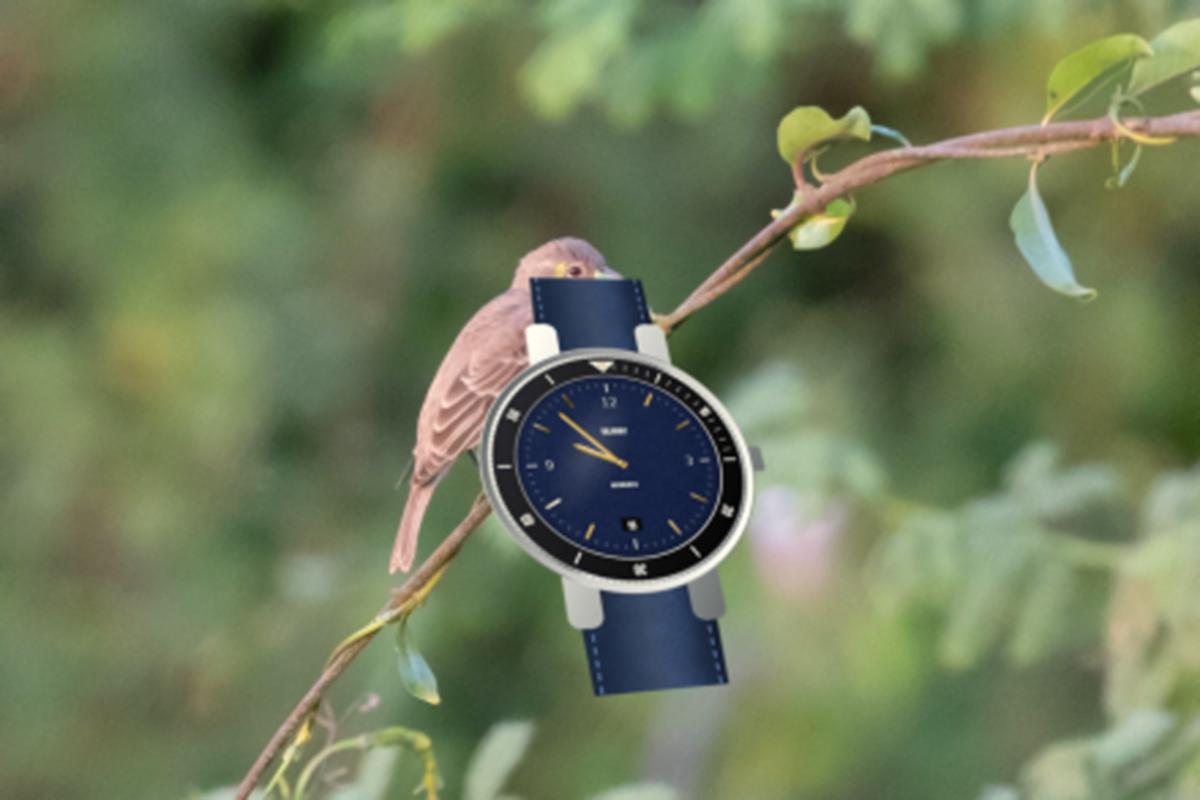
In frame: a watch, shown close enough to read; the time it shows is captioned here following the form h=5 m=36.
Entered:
h=9 m=53
